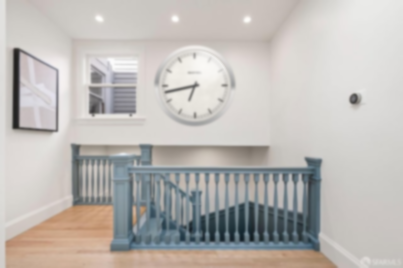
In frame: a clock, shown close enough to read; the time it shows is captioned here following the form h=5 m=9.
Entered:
h=6 m=43
